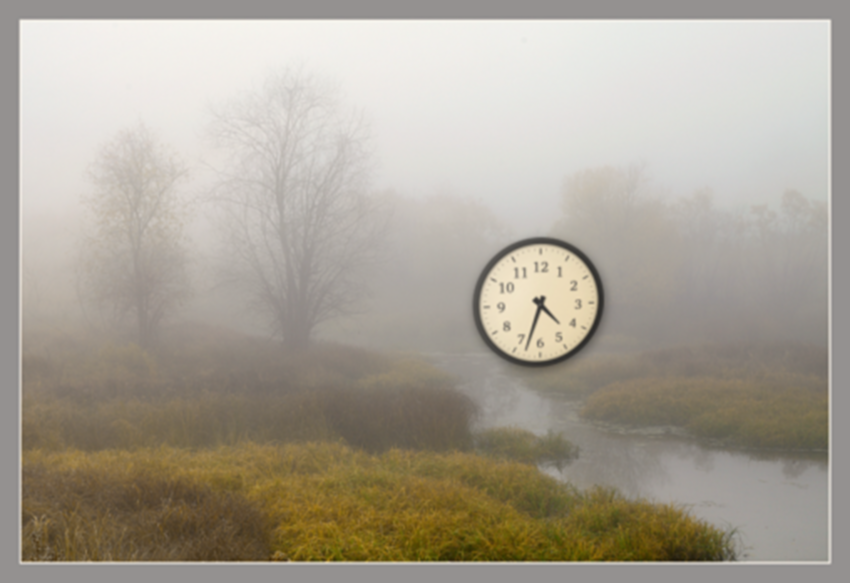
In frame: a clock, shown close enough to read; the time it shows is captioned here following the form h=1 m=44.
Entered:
h=4 m=33
